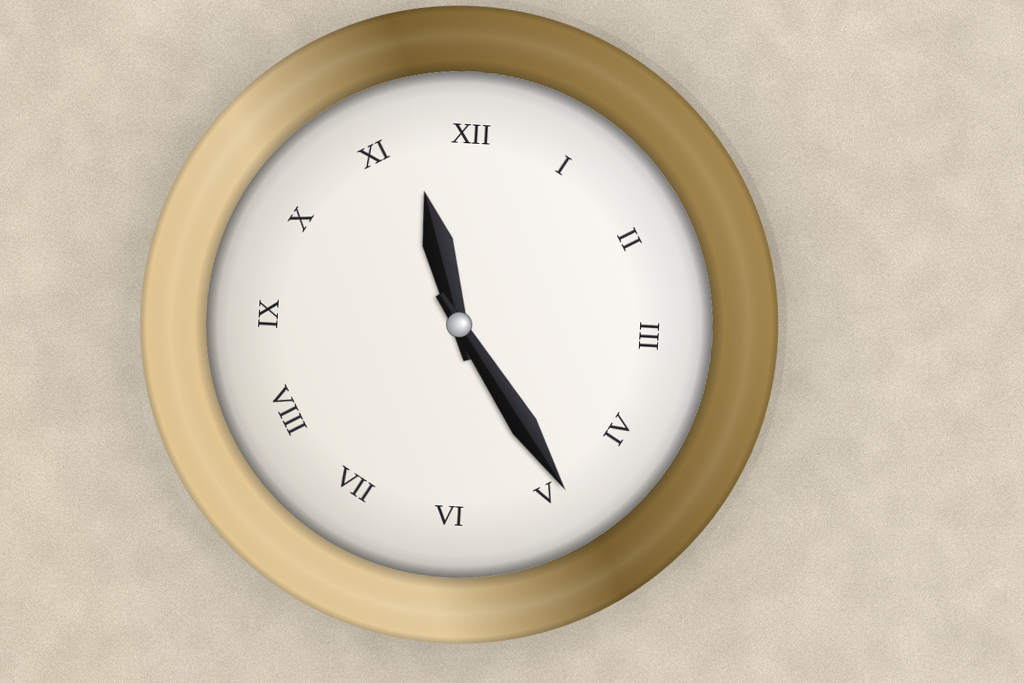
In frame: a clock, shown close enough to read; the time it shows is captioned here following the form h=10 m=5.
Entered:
h=11 m=24
